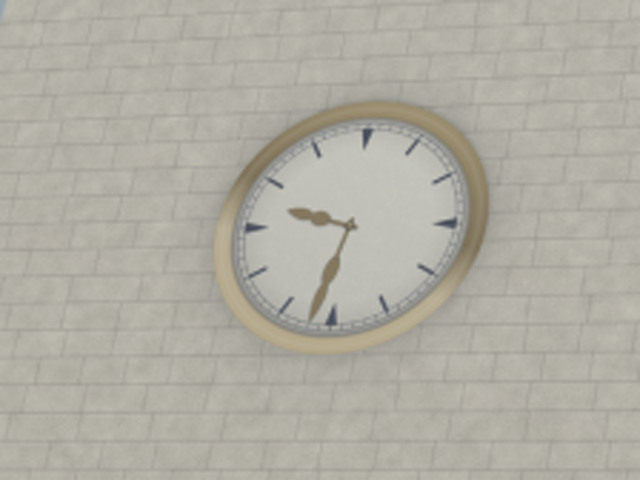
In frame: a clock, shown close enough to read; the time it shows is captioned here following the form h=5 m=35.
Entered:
h=9 m=32
